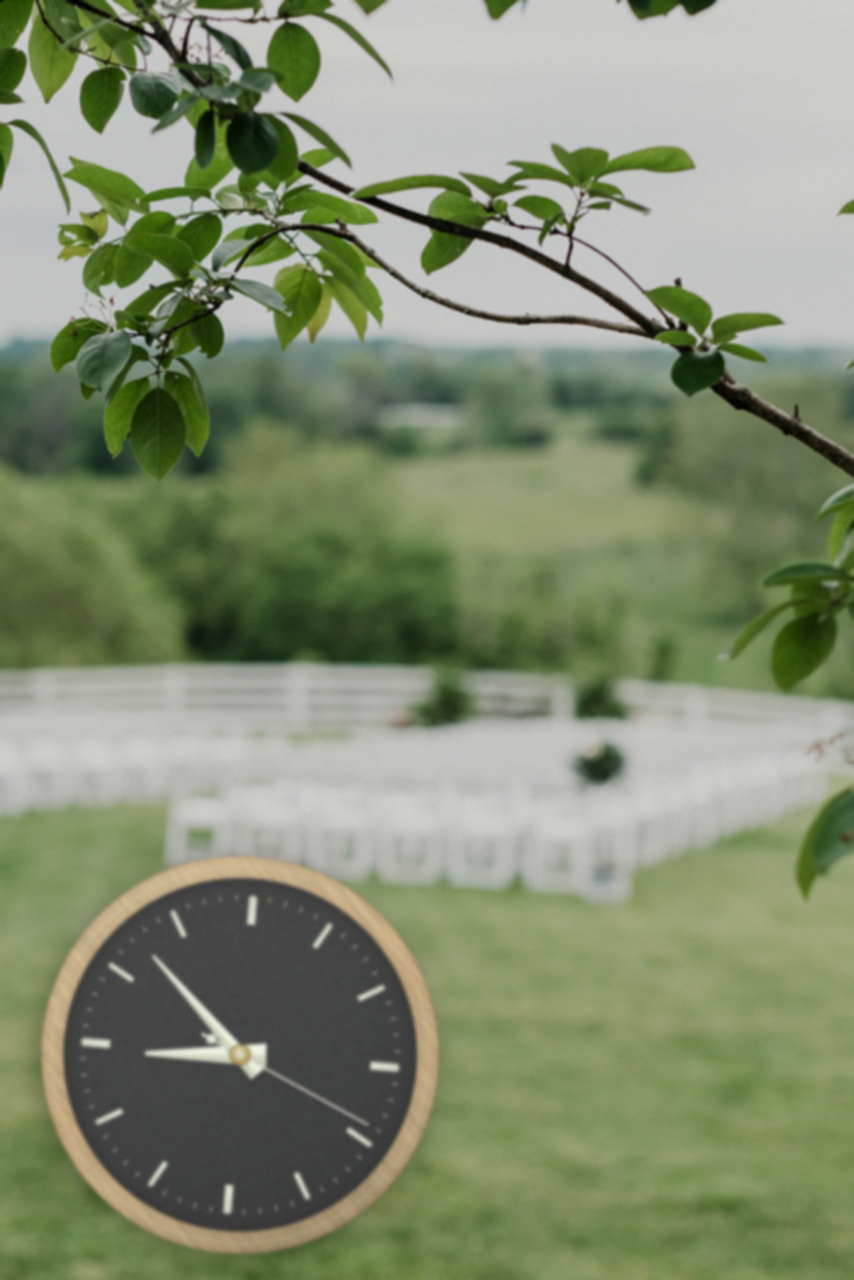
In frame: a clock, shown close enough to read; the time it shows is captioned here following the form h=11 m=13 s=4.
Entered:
h=8 m=52 s=19
